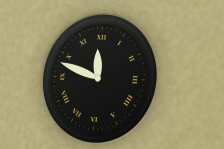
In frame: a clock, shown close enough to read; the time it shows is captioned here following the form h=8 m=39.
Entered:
h=11 m=48
